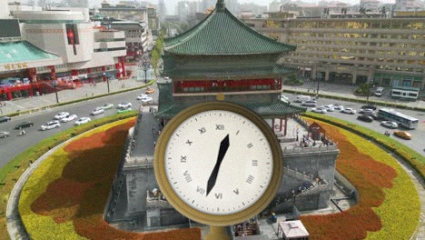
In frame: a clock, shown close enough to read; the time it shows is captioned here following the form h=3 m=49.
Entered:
h=12 m=33
